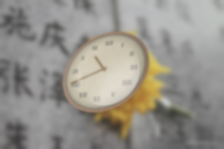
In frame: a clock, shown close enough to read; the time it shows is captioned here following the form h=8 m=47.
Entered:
h=10 m=41
